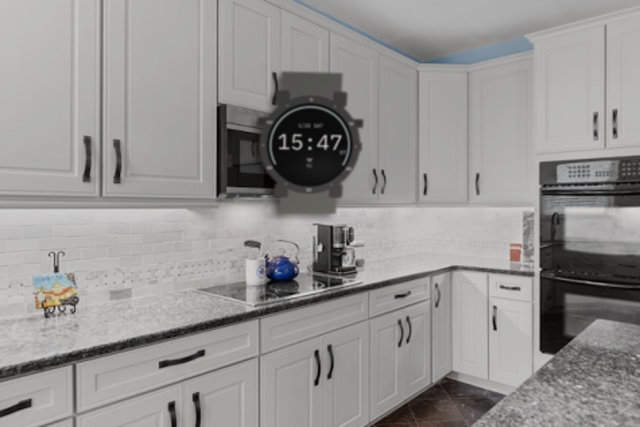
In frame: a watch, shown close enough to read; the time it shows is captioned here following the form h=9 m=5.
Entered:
h=15 m=47
